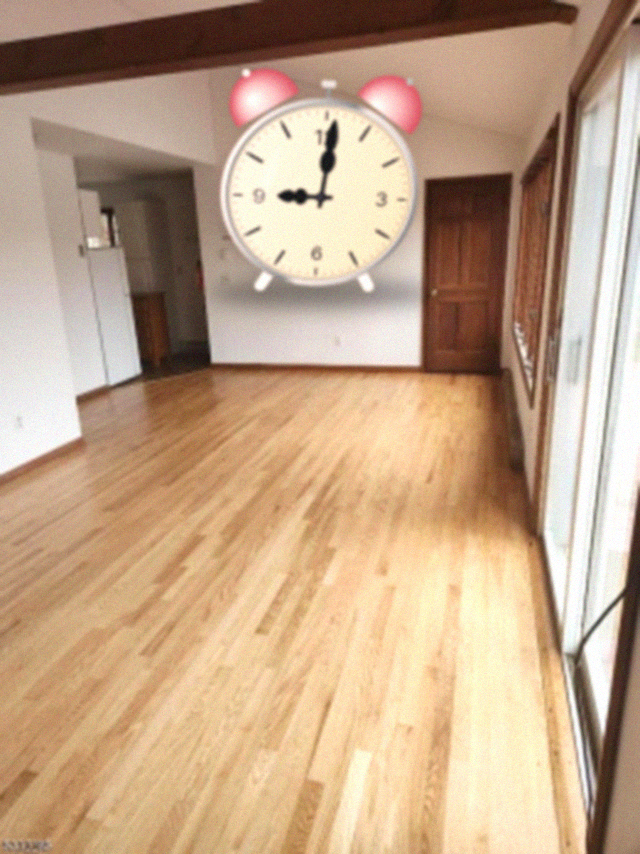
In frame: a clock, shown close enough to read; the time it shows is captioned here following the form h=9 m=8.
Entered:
h=9 m=1
